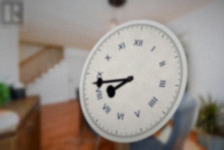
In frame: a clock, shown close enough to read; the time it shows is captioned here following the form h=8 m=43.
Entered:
h=7 m=43
